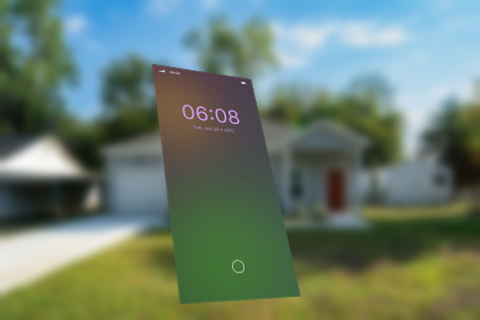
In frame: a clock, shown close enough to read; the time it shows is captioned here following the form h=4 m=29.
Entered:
h=6 m=8
